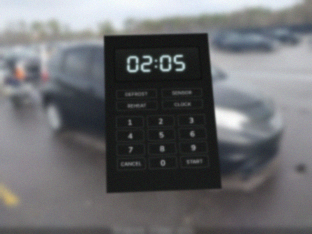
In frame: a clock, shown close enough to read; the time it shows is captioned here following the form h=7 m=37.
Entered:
h=2 m=5
